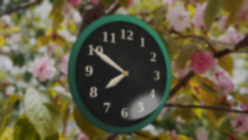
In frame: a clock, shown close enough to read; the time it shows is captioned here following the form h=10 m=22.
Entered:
h=7 m=50
